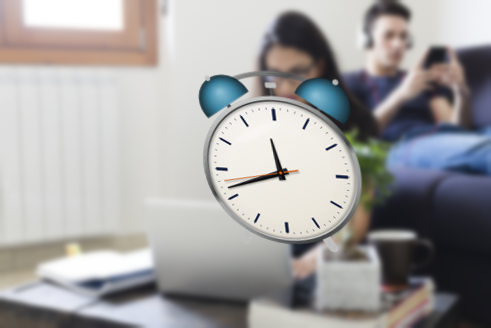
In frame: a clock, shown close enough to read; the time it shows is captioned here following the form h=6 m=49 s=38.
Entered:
h=11 m=41 s=43
